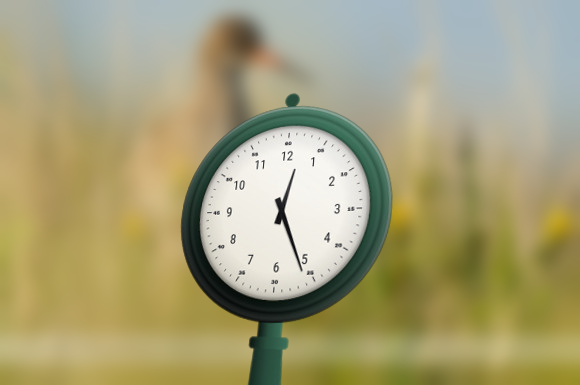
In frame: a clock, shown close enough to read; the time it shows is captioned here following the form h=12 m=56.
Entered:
h=12 m=26
